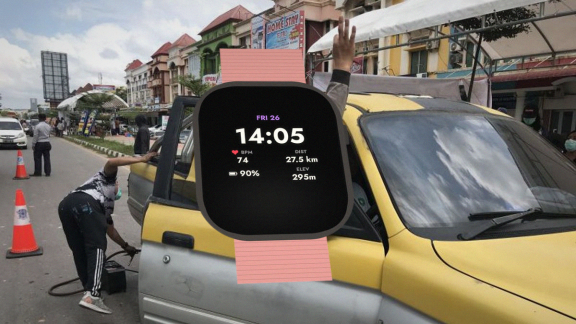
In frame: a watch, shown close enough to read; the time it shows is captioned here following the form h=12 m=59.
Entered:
h=14 m=5
